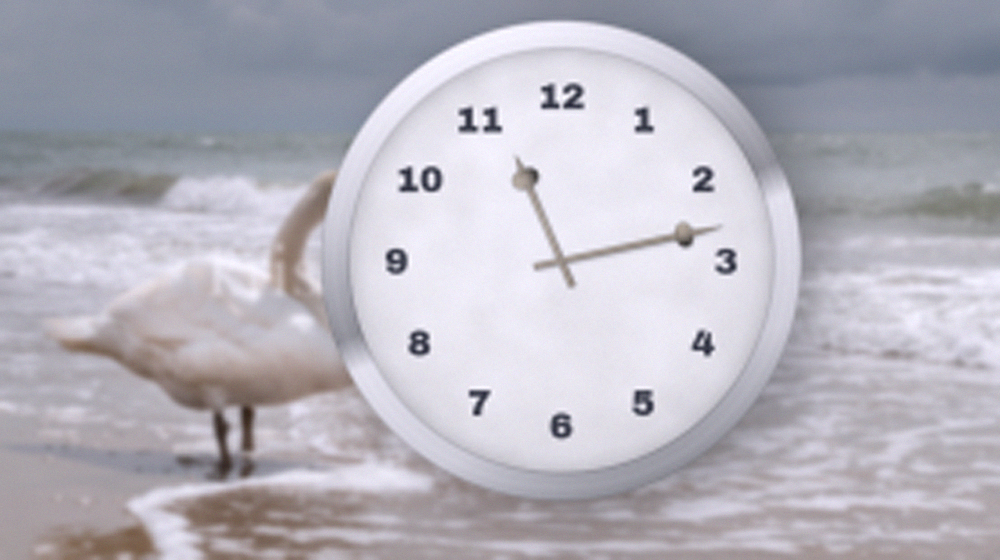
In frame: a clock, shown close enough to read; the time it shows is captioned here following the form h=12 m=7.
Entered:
h=11 m=13
